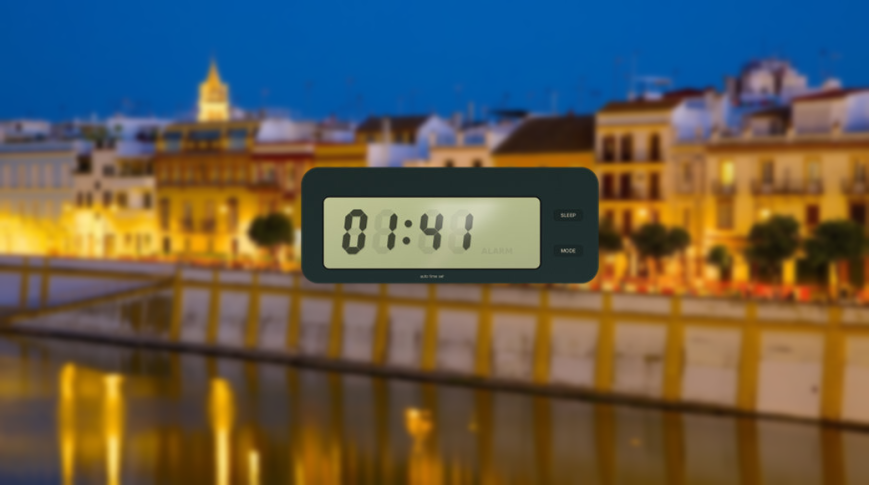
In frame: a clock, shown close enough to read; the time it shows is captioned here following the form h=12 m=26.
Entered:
h=1 m=41
